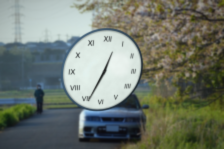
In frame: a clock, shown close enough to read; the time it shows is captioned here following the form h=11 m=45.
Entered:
h=12 m=34
